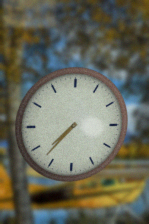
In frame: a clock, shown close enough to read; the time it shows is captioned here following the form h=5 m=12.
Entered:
h=7 m=37
